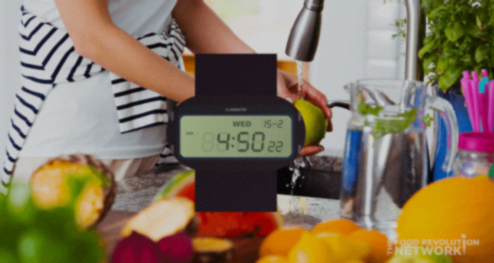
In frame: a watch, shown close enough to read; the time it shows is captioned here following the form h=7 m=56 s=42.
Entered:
h=4 m=50 s=22
